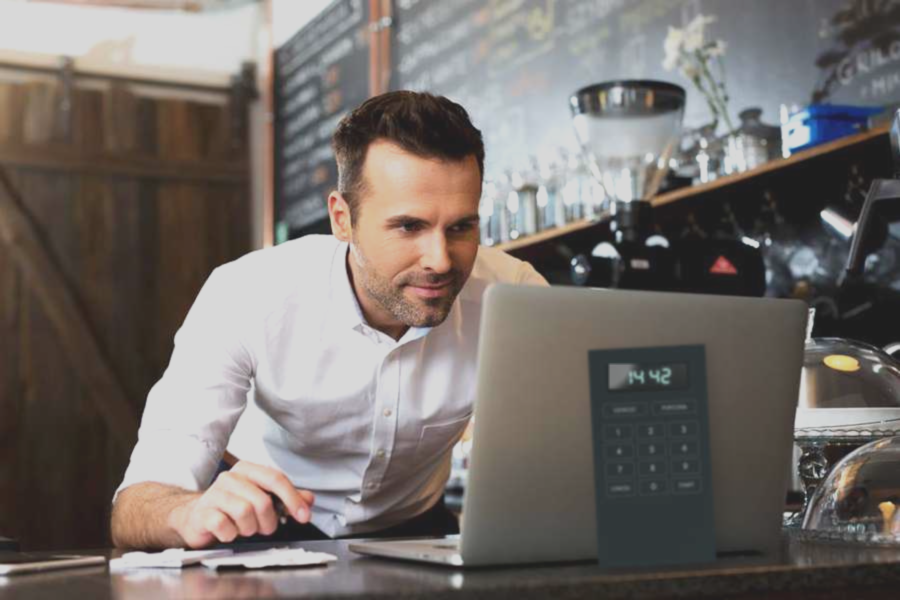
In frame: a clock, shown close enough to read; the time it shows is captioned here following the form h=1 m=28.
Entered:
h=14 m=42
